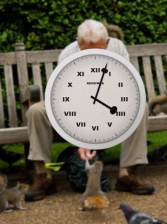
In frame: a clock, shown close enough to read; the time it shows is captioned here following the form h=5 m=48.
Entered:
h=4 m=3
